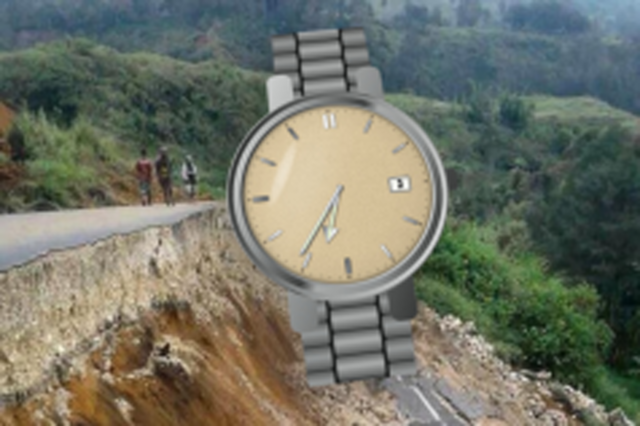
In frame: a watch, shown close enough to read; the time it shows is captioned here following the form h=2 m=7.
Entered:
h=6 m=36
